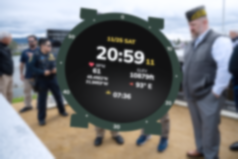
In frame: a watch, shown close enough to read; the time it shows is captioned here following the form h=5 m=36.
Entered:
h=20 m=59
